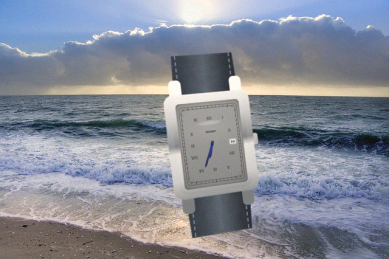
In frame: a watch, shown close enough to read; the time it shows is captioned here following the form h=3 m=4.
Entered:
h=6 m=34
